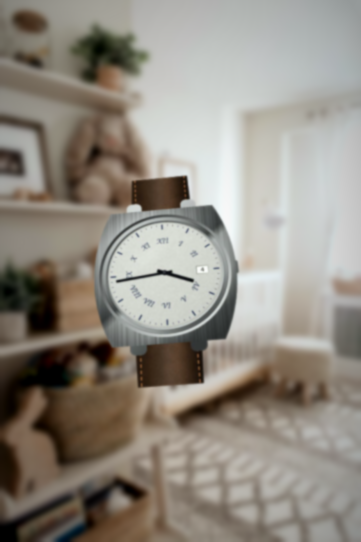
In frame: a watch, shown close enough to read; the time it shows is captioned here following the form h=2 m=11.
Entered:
h=3 m=44
